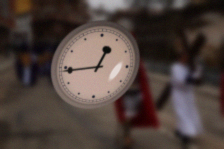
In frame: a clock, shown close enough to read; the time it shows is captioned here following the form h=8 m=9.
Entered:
h=12 m=44
